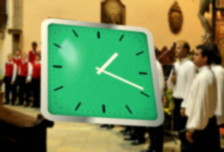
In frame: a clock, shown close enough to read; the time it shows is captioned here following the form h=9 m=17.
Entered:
h=1 m=19
